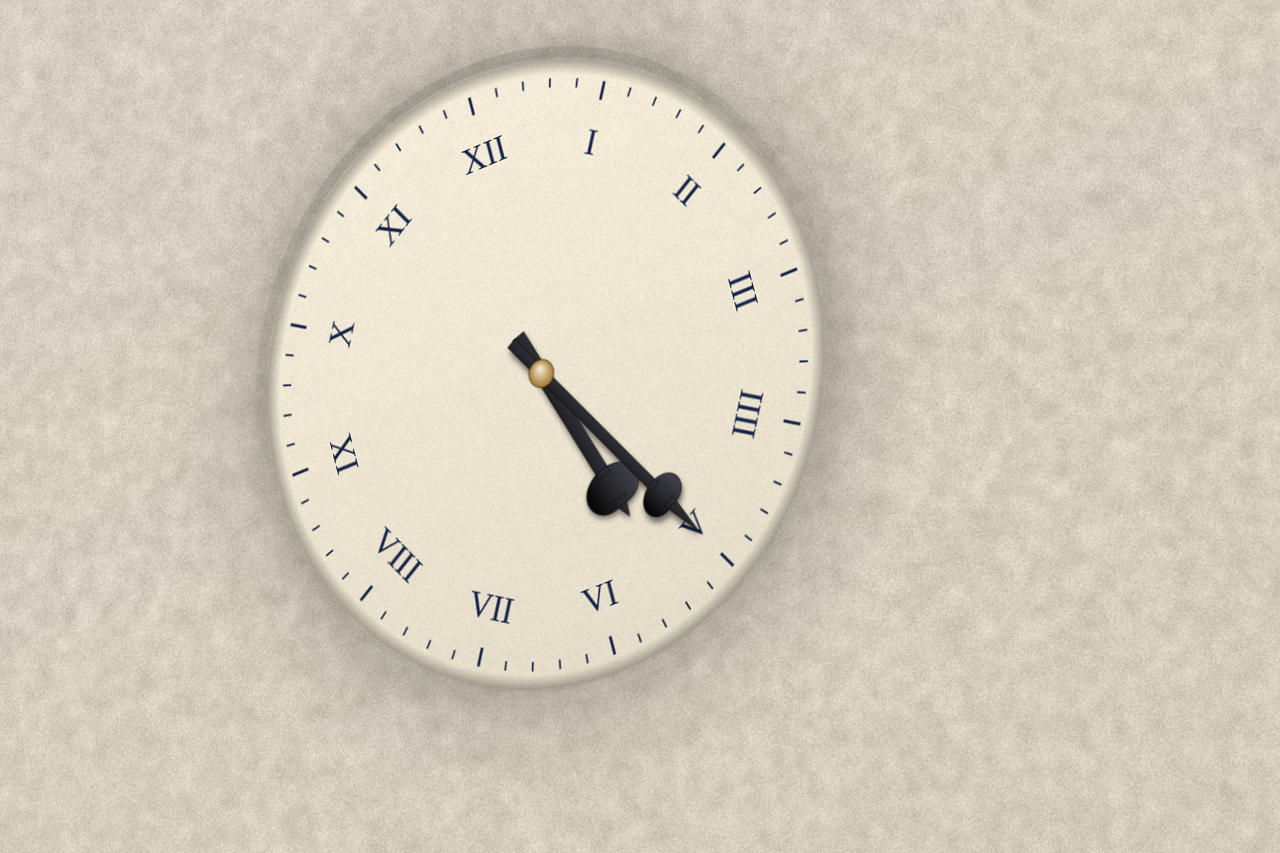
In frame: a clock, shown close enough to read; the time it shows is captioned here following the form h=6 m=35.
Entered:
h=5 m=25
